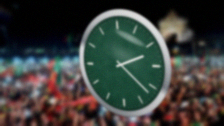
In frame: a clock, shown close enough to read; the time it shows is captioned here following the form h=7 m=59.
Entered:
h=2 m=22
